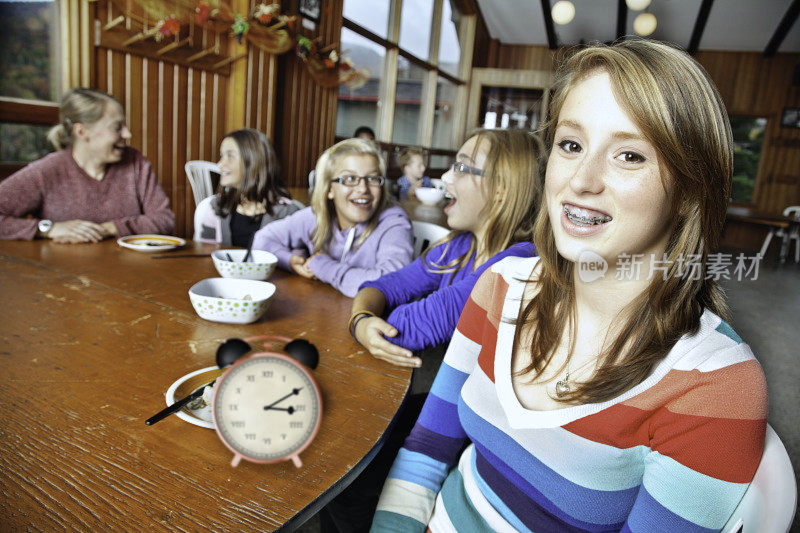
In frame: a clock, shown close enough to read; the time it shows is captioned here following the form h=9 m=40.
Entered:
h=3 m=10
